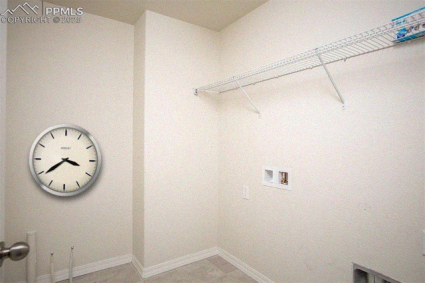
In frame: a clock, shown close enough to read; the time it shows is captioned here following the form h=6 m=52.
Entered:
h=3 m=39
